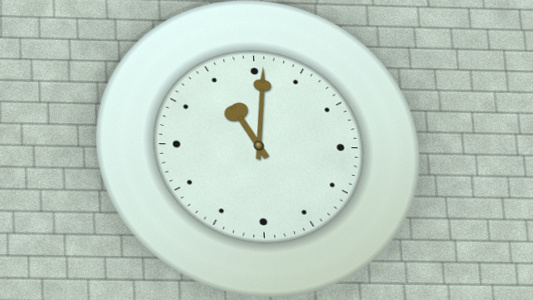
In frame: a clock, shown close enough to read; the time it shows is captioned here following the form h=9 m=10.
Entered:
h=11 m=1
